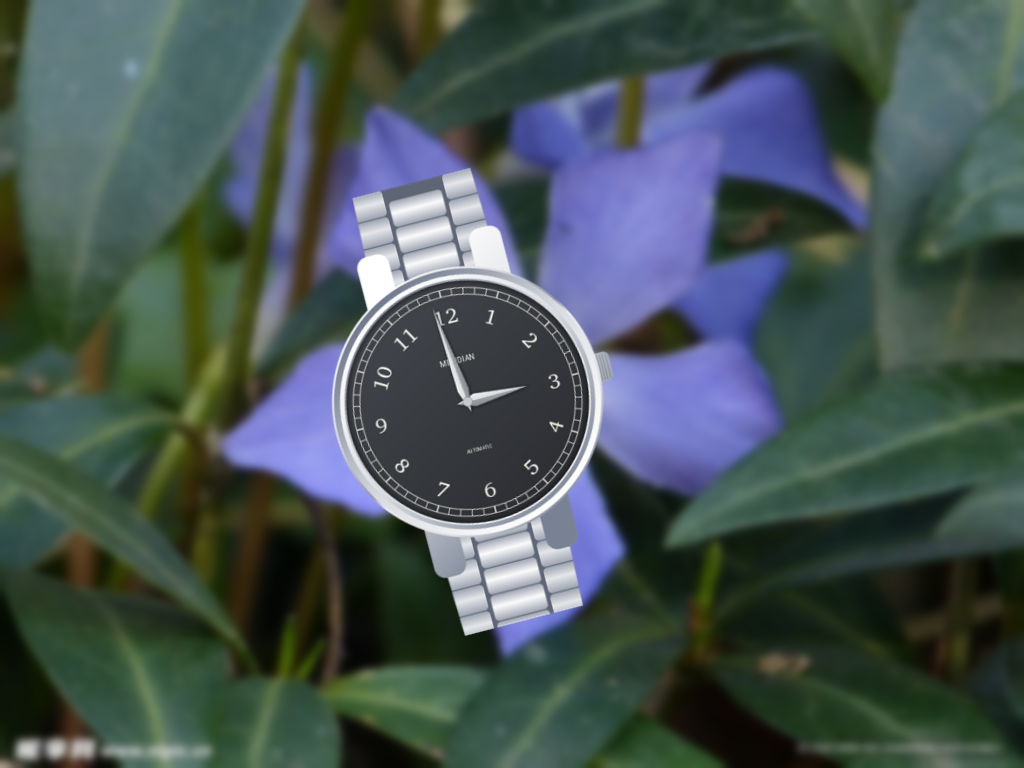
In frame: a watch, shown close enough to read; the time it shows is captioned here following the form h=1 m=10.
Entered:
h=2 m=59
